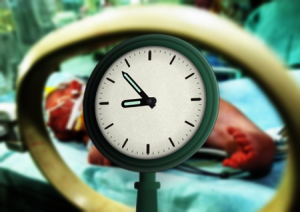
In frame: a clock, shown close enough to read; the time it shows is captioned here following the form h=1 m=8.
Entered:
h=8 m=53
